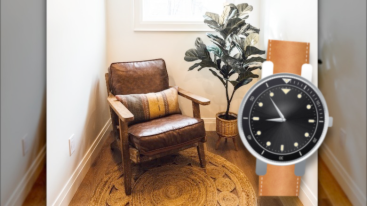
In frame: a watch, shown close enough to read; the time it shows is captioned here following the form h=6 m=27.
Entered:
h=8 m=54
